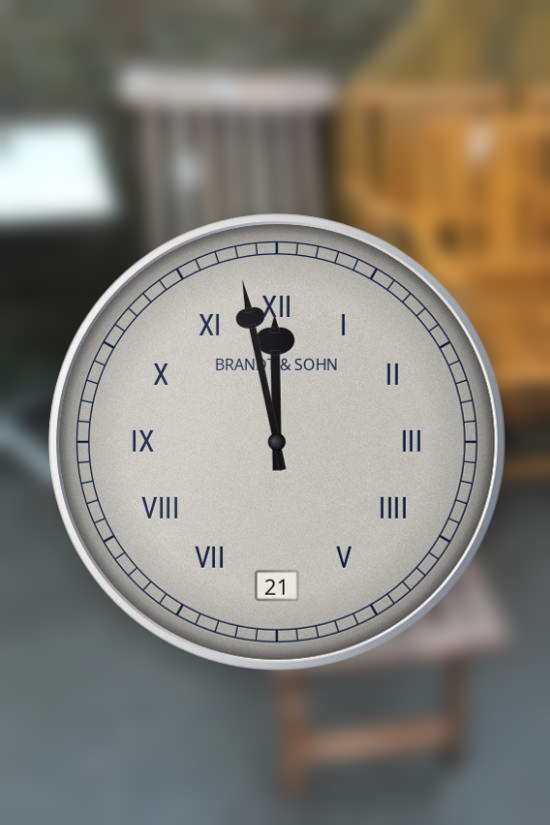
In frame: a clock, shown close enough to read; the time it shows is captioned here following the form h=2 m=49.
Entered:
h=11 m=58
